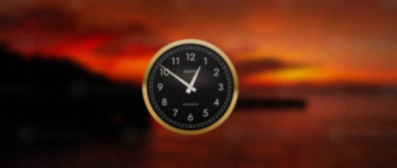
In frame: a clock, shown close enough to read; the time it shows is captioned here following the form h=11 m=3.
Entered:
h=12 m=51
